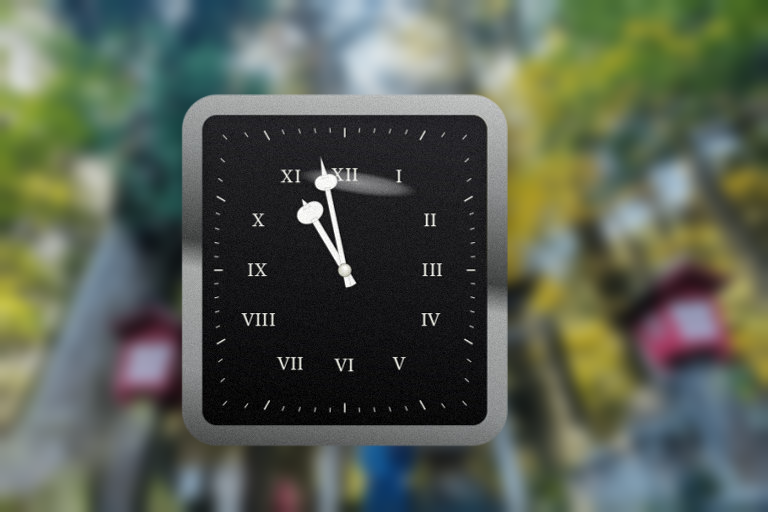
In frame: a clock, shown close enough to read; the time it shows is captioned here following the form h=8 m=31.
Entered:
h=10 m=58
